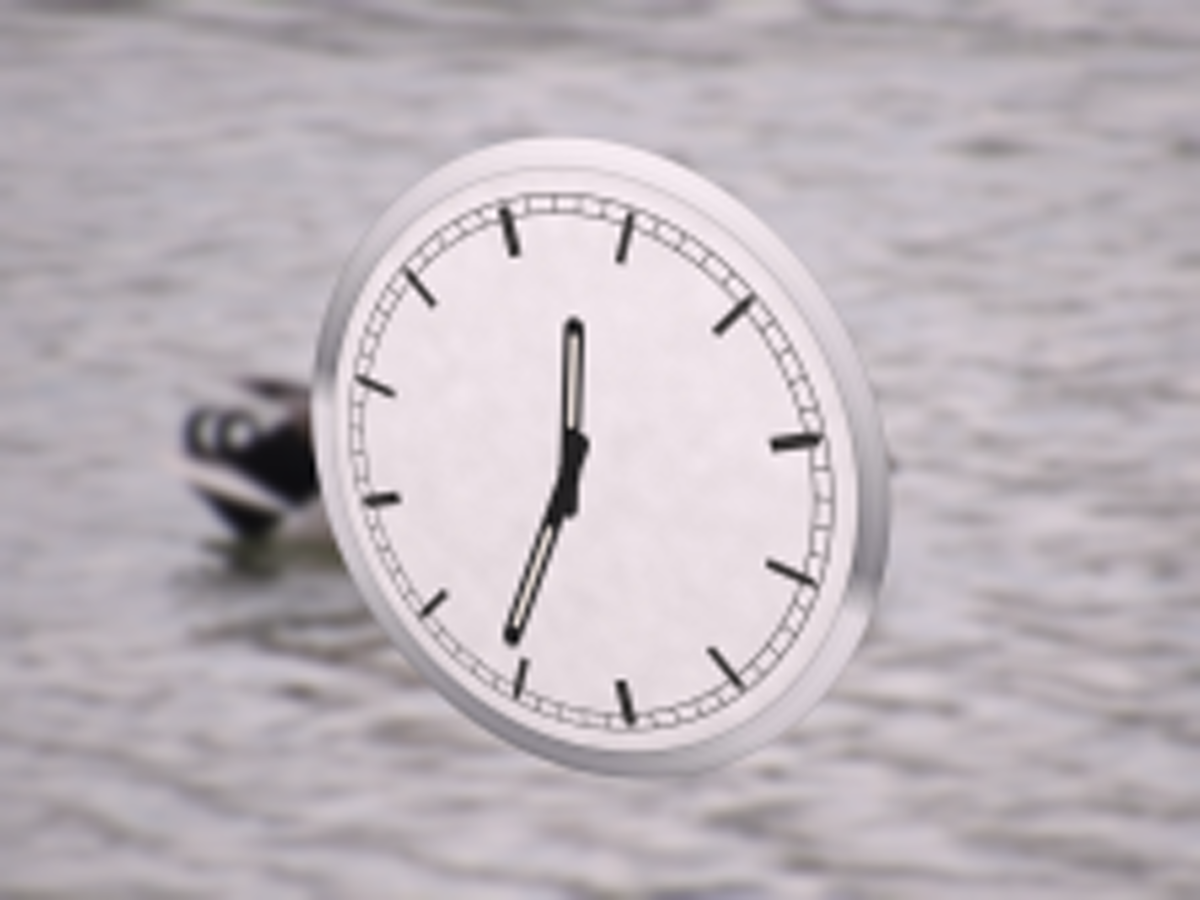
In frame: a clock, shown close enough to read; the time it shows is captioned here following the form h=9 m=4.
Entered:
h=12 m=36
